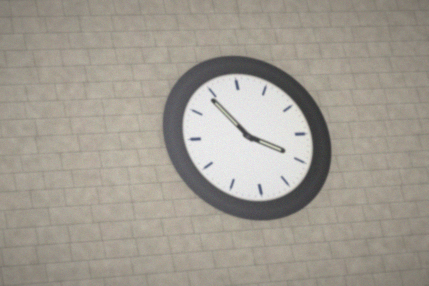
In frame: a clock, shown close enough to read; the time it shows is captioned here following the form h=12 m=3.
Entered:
h=3 m=54
